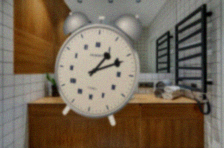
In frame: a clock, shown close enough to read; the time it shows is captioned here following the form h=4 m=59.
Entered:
h=1 m=11
